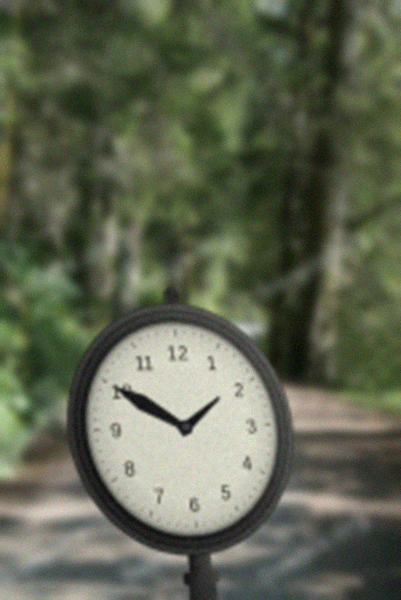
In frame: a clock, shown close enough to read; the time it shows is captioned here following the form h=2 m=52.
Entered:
h=1 m=50
